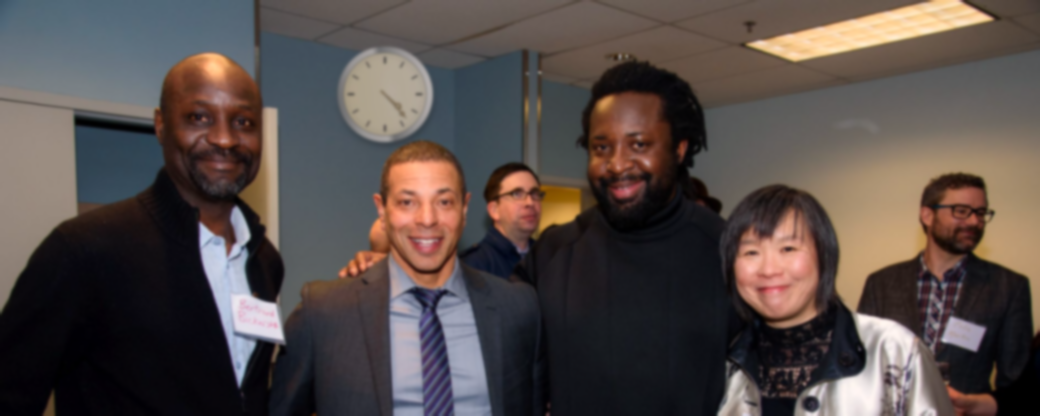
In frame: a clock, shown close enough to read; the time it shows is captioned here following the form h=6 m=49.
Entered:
h=4 m=23
